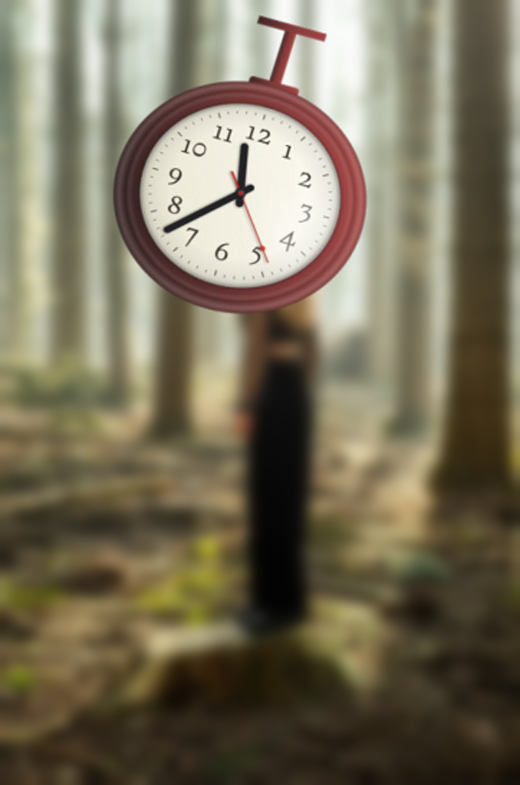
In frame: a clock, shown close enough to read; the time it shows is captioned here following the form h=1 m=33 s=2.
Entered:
h=11 m=37 s=24
